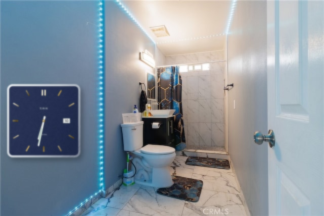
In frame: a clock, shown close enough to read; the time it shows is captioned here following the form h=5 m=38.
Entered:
h=6 m=32
